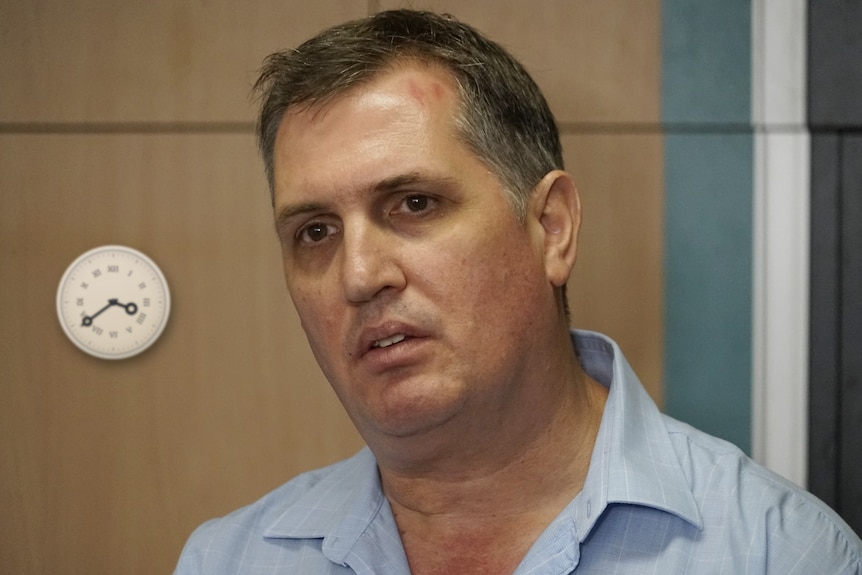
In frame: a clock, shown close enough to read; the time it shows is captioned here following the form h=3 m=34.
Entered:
h=3 m=39
